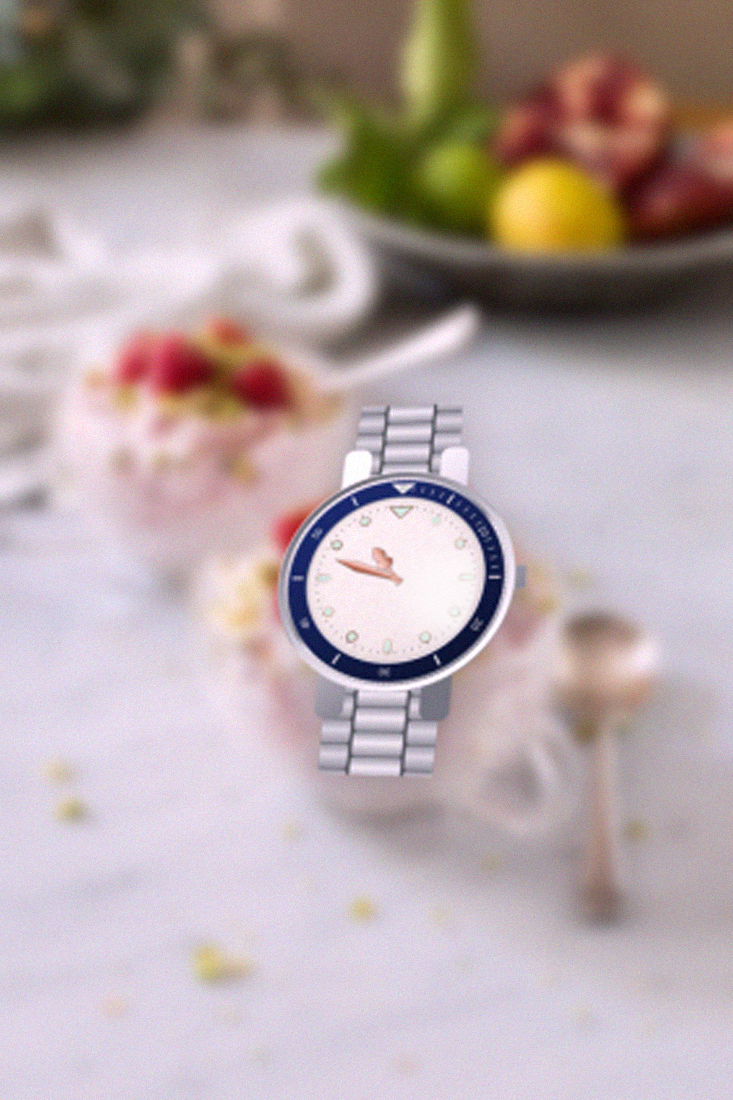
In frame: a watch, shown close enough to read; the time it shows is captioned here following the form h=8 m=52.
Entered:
h=10 m=48
